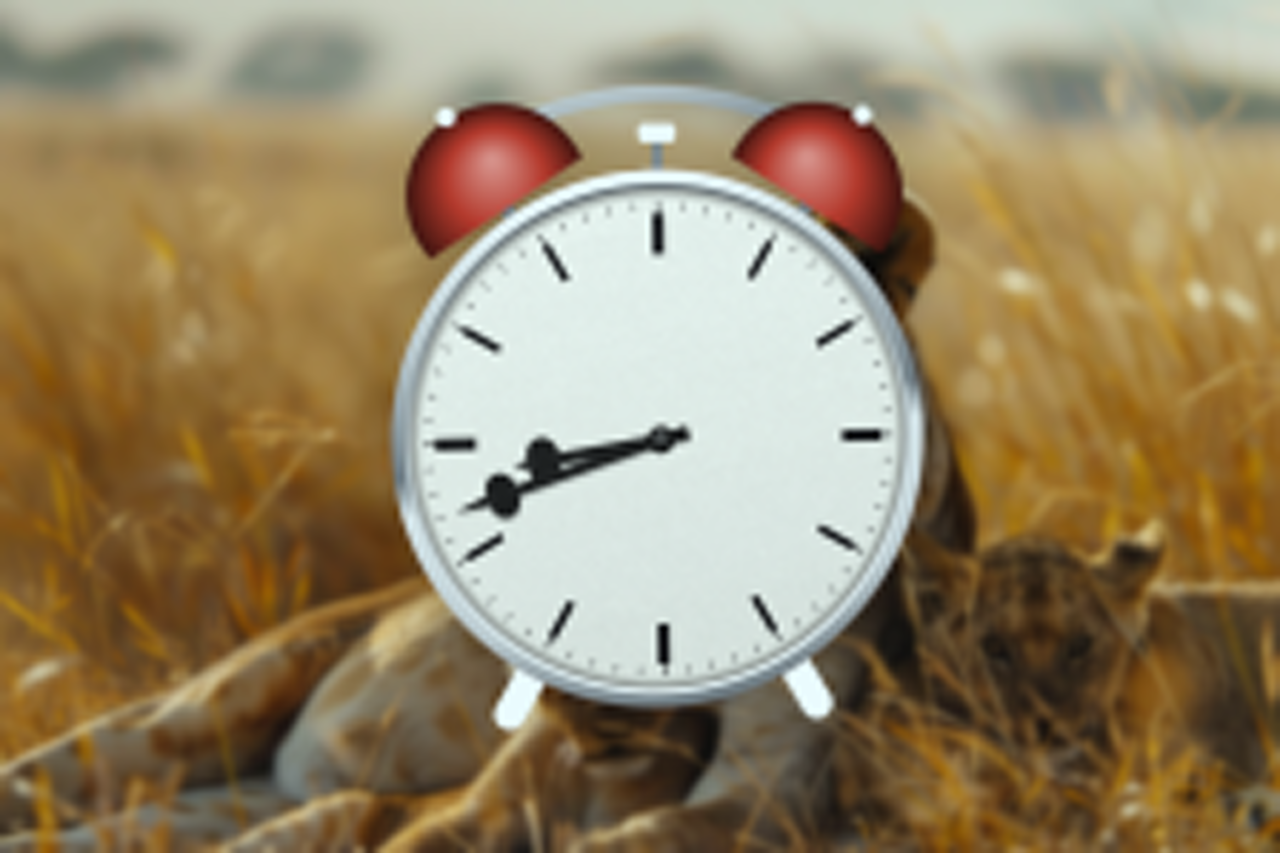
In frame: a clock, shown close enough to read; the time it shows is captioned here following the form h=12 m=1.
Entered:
h=8 m=42
